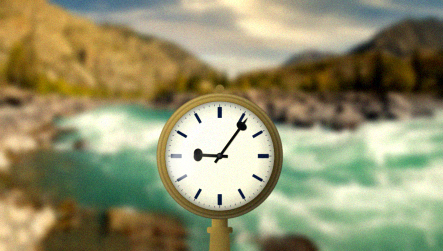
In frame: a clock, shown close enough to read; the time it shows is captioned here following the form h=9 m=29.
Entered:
h=9 m=6
